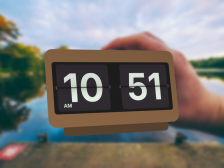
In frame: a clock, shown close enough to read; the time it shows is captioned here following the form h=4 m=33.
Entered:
h=10 m=51
